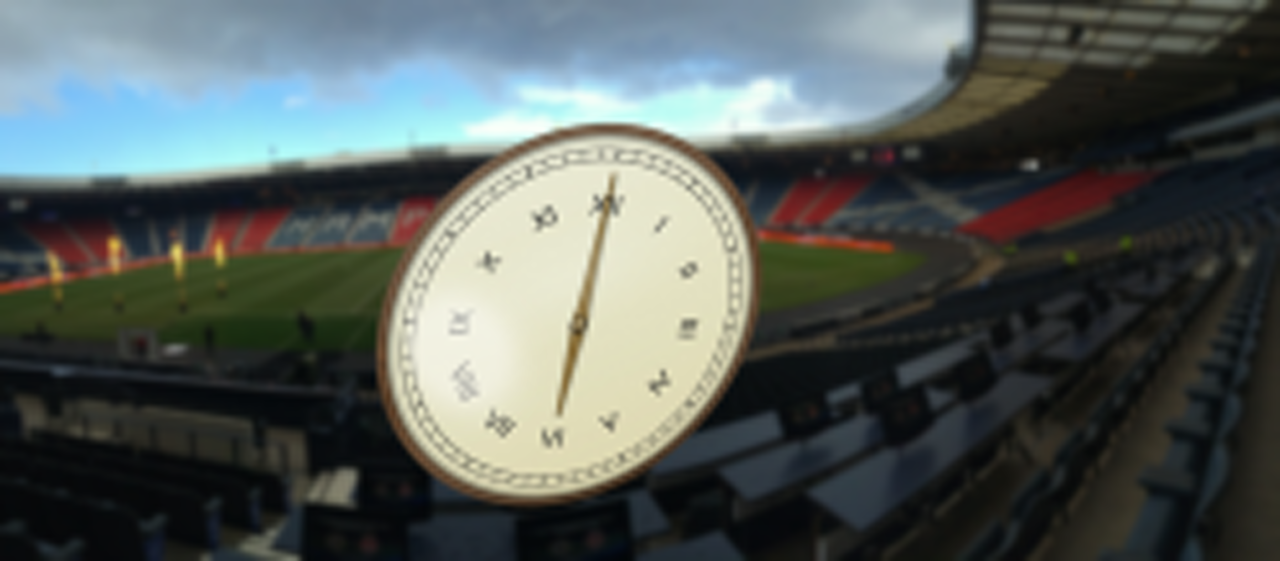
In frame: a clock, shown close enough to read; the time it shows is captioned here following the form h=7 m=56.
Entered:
h=6 m=0
